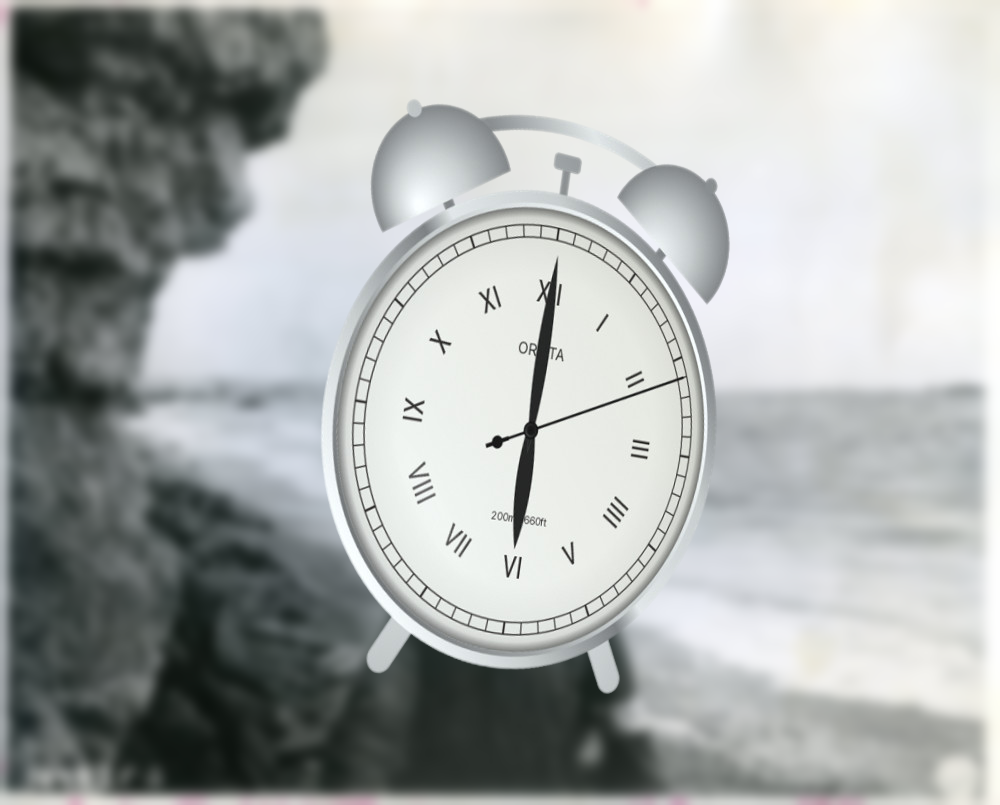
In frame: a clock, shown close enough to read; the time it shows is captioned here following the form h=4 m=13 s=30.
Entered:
h=6 m=0 s=11
